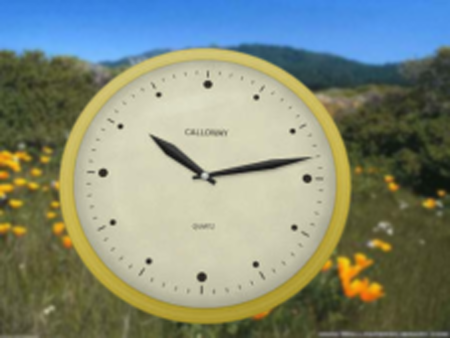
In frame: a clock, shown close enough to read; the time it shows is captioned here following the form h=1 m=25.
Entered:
h=10 m=13
